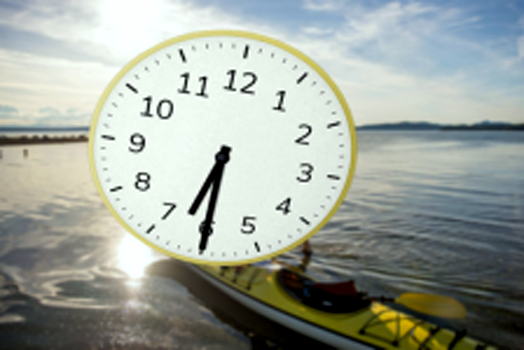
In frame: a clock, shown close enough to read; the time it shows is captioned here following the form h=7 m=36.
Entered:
h=6 m=30
